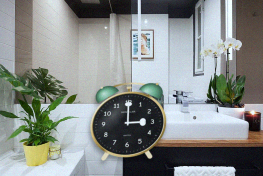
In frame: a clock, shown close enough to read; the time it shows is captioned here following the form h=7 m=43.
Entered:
h=3 m=0
